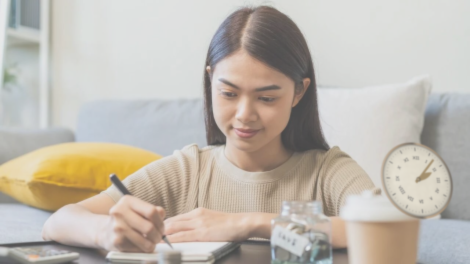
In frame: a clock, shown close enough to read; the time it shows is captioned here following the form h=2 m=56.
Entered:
h=2 m=7
